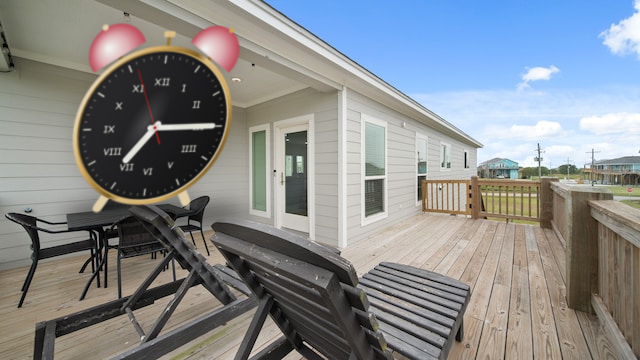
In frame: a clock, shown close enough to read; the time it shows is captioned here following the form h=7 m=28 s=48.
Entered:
h=7 m=14 s=56
